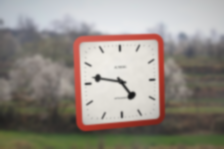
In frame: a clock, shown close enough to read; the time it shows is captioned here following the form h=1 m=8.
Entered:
h=4 m=47
